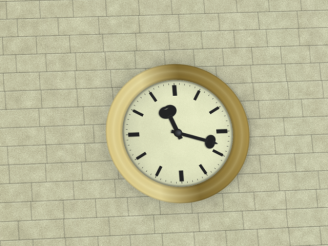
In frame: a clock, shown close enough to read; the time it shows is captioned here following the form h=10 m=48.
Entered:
h=11 m=18
